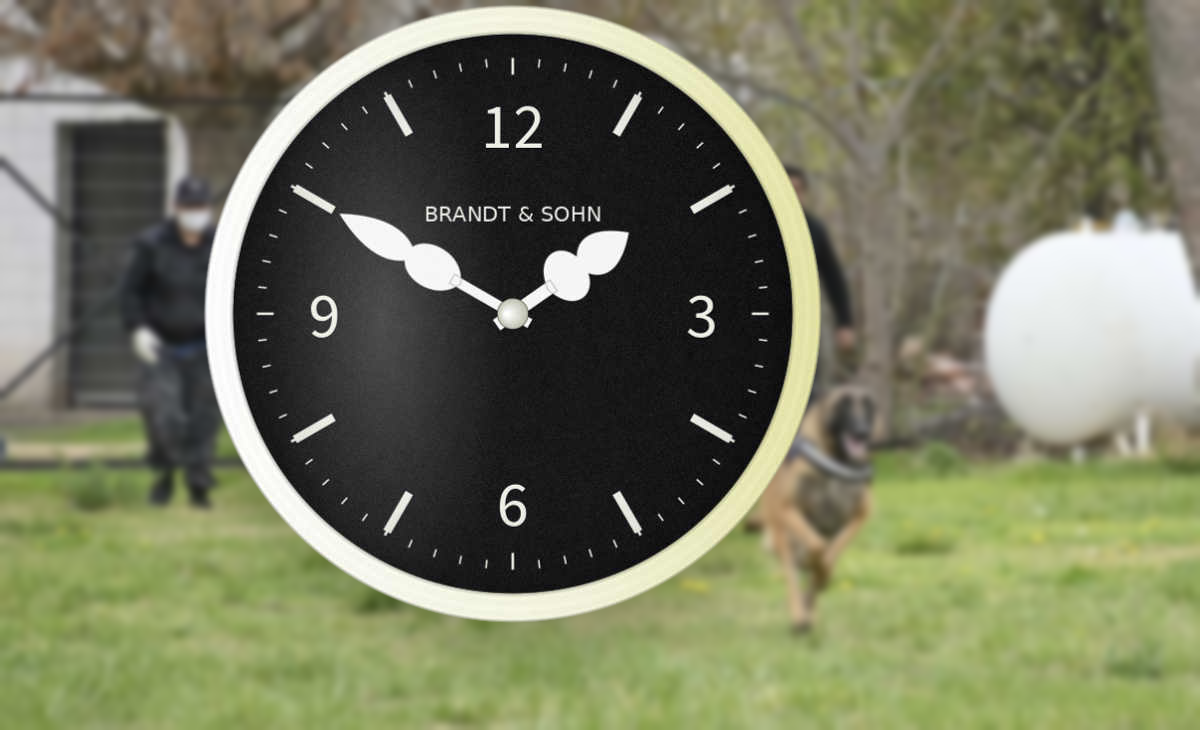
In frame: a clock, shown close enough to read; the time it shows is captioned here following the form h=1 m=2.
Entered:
h=1 m=50
